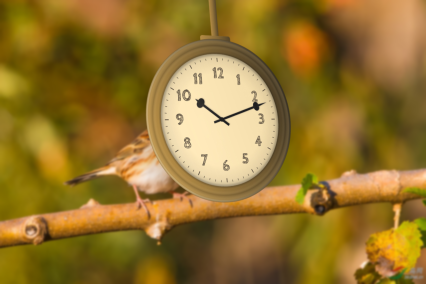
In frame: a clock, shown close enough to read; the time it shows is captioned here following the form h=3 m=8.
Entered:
h=10 m=12
